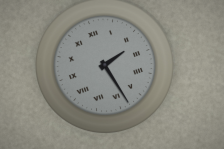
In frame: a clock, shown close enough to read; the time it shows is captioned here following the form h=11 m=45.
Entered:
h=2 m=28
